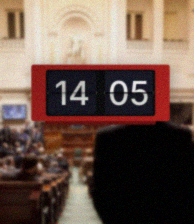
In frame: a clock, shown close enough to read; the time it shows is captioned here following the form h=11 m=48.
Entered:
h=14 m=5
